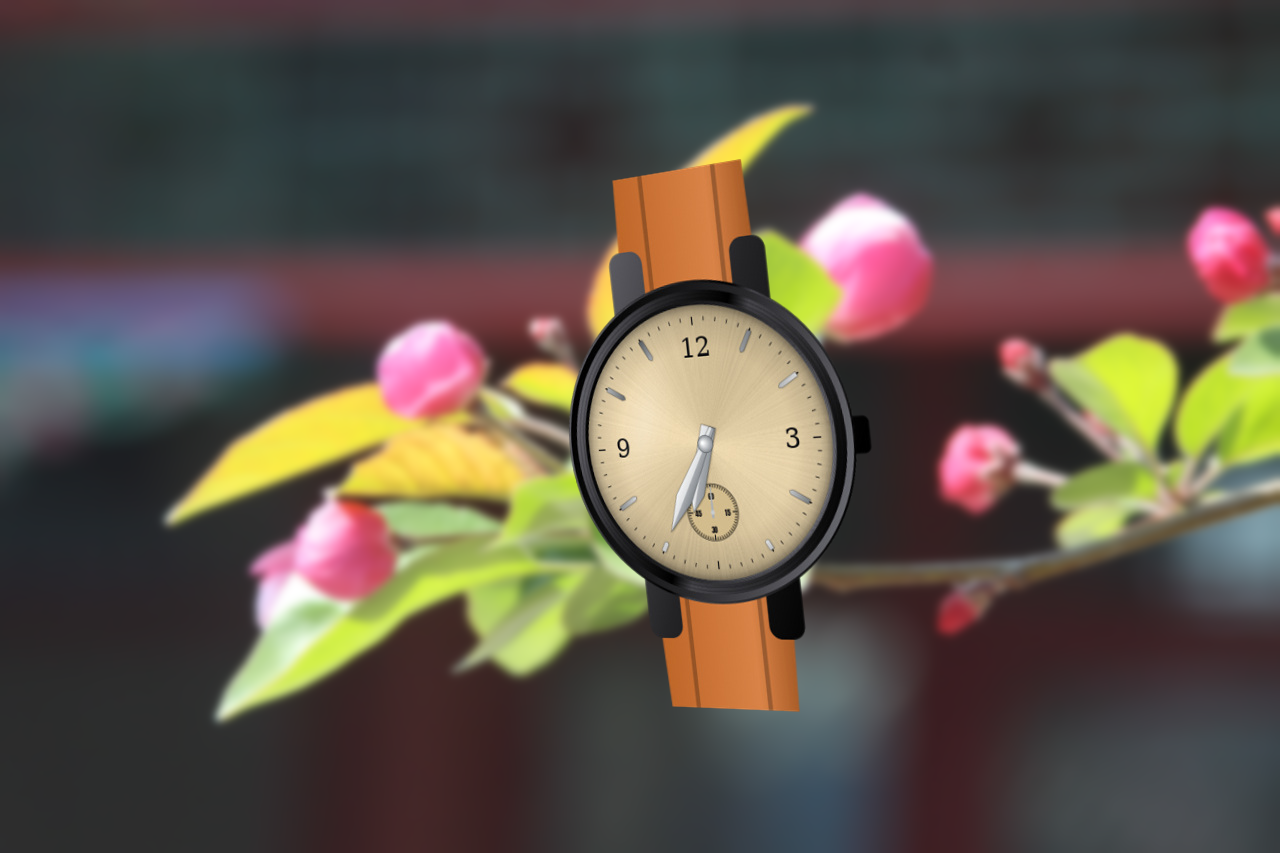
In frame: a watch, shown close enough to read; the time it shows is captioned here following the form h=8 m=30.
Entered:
h=6 m=35
